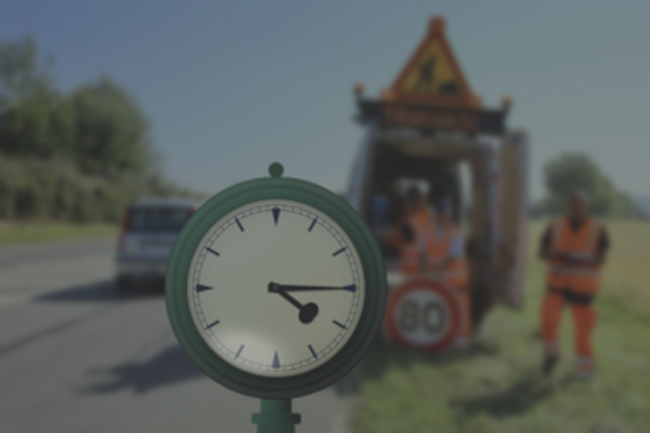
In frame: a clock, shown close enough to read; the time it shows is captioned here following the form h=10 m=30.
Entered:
h=4 m=15
